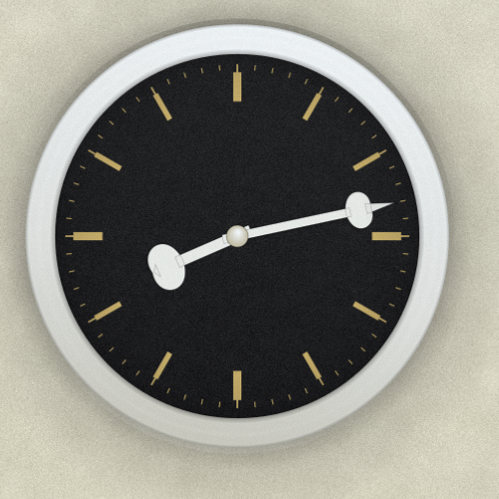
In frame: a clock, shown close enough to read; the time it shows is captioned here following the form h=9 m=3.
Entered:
h=8 m=13
